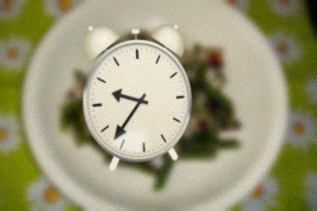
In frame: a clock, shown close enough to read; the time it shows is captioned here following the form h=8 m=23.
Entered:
h=9 m=37
